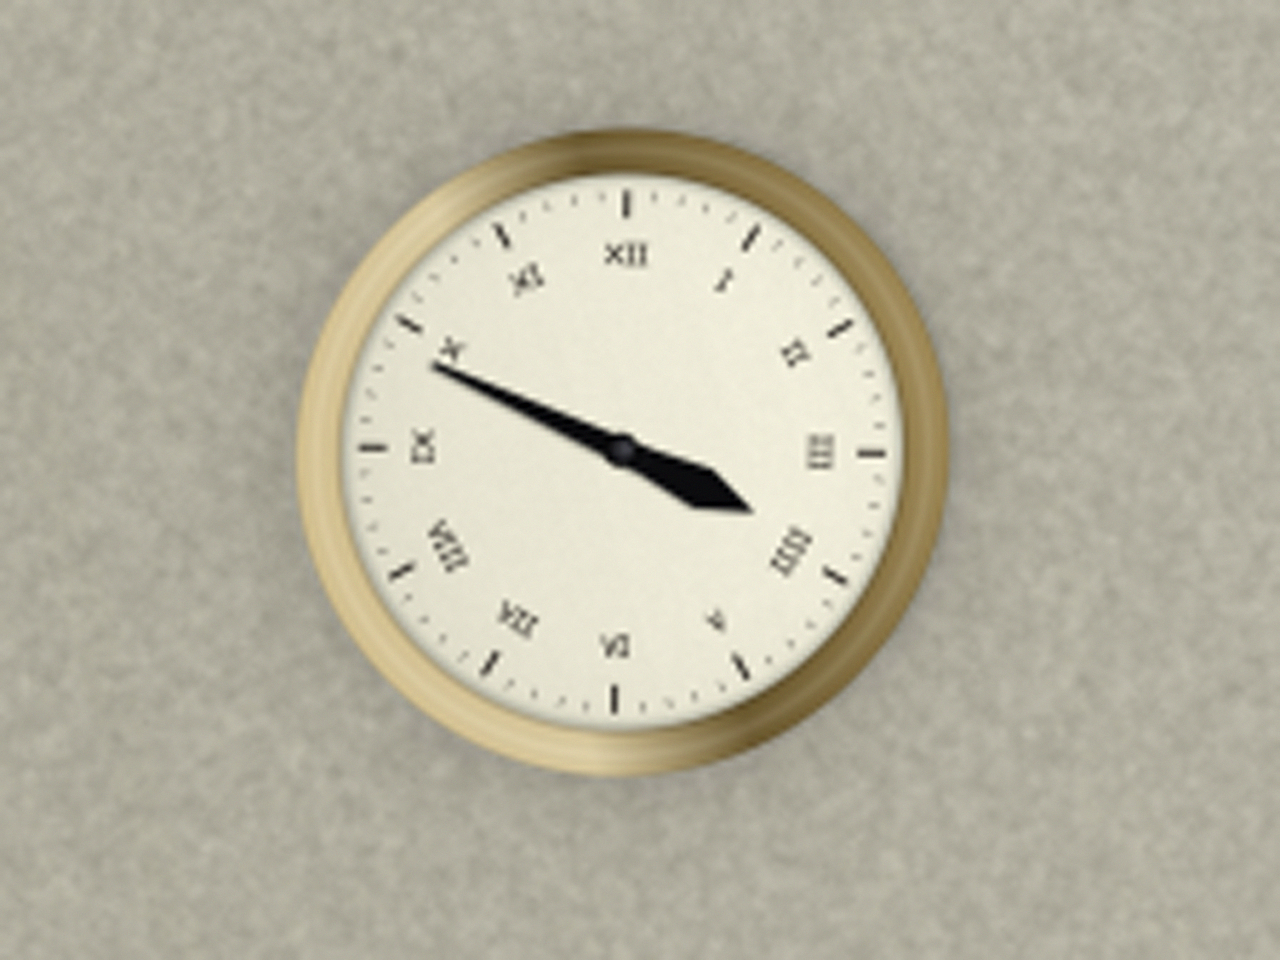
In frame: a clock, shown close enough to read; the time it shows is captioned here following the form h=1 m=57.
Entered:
h=3 m=49
